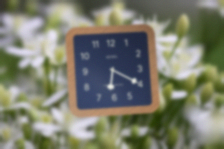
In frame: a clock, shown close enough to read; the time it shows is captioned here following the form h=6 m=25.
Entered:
h=6 m=20
